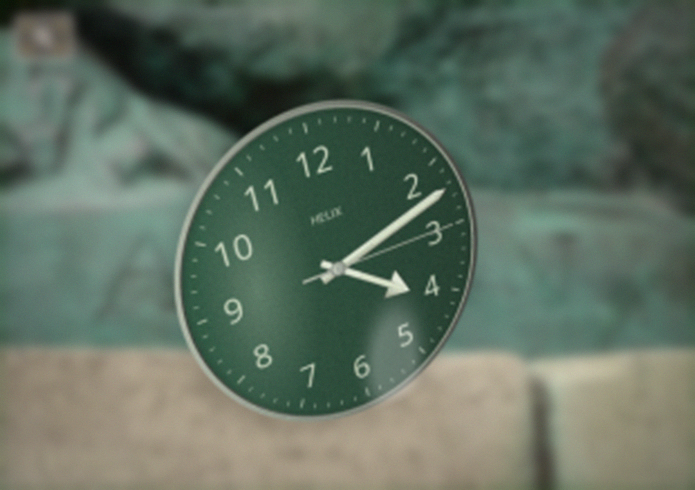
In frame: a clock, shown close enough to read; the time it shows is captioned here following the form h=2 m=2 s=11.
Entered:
h=4 m=12 s=15
